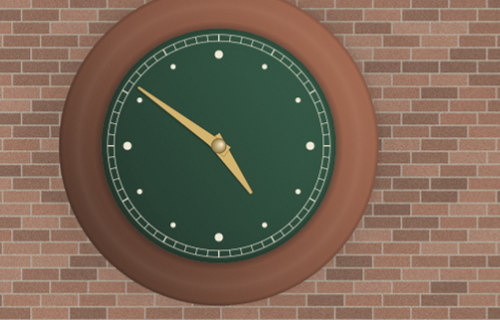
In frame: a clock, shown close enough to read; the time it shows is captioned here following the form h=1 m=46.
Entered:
h=4 m=51
